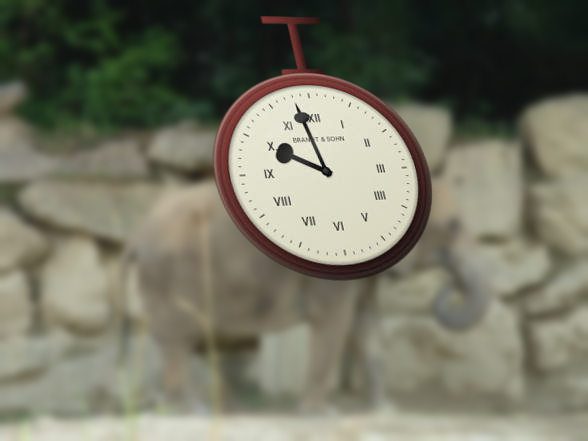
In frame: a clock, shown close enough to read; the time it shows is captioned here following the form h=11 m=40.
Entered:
h=9 m=58
